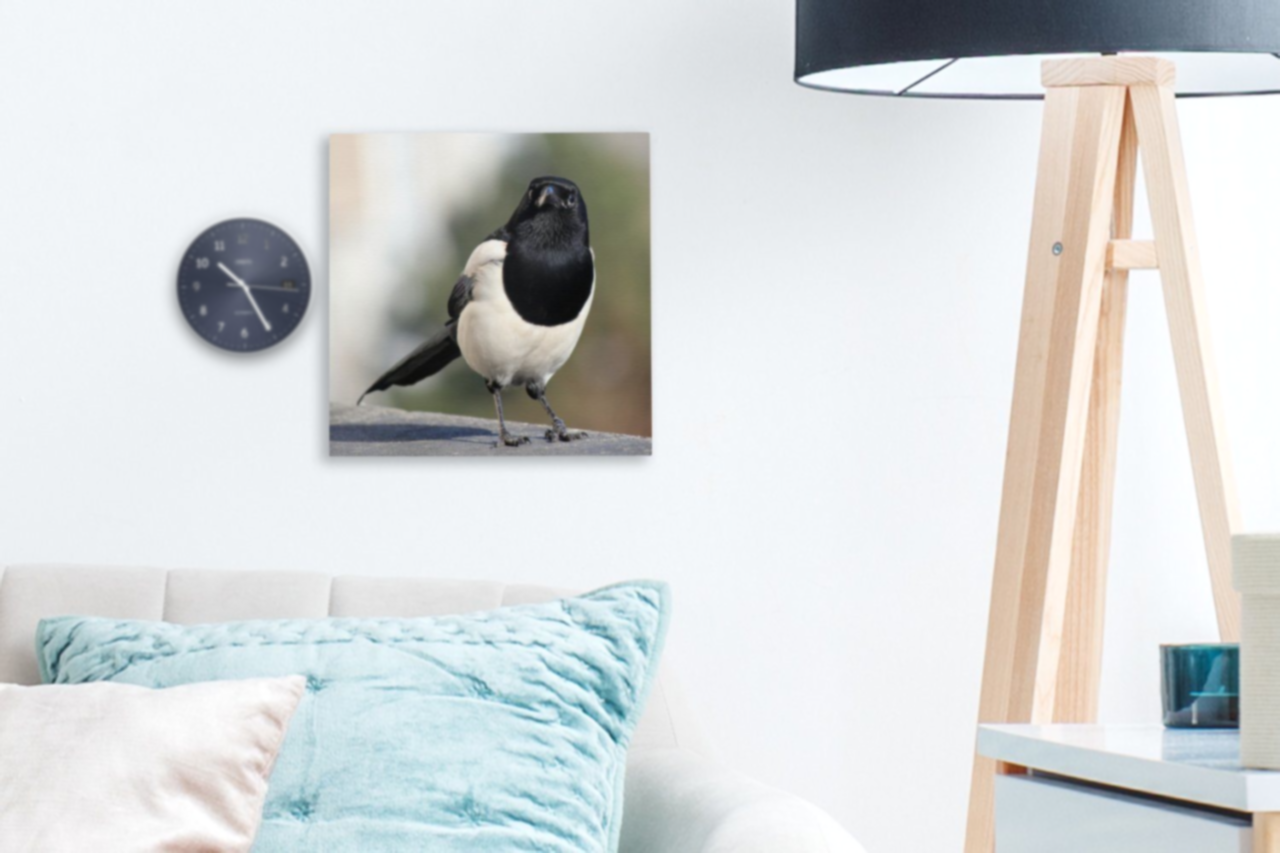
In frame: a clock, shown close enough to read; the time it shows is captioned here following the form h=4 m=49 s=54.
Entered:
h=10 m=25 s=16
